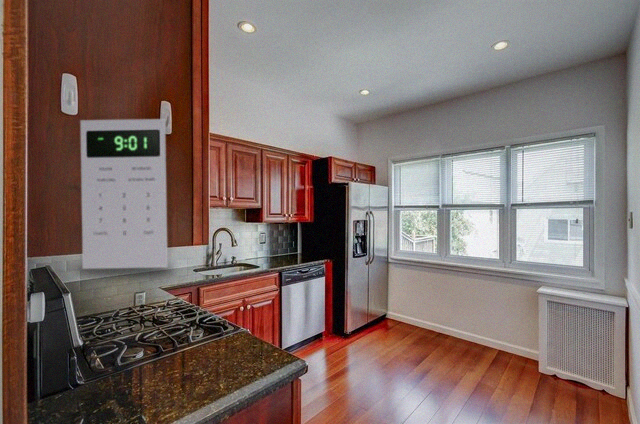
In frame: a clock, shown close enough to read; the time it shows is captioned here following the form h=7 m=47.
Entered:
h=9 m=1
